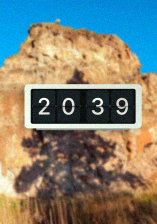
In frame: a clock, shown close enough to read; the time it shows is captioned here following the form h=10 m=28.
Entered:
h=20 m=39
